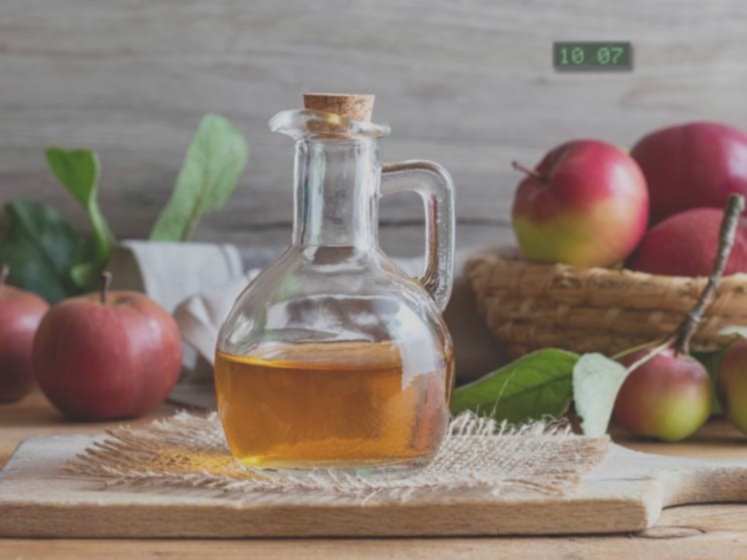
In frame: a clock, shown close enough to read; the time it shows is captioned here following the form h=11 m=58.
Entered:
h=10 m=7
